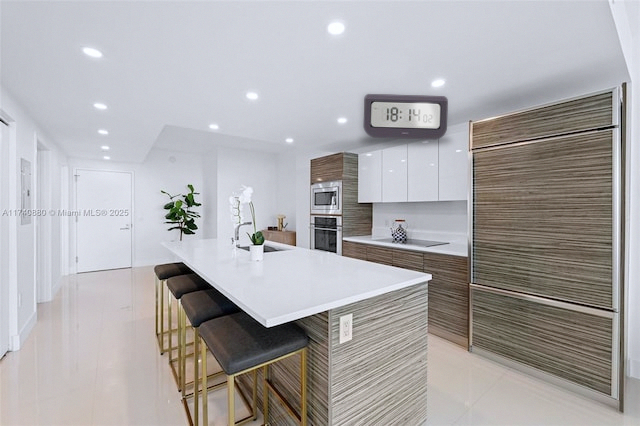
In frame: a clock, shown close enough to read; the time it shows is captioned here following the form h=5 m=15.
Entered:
h=18 m=14
